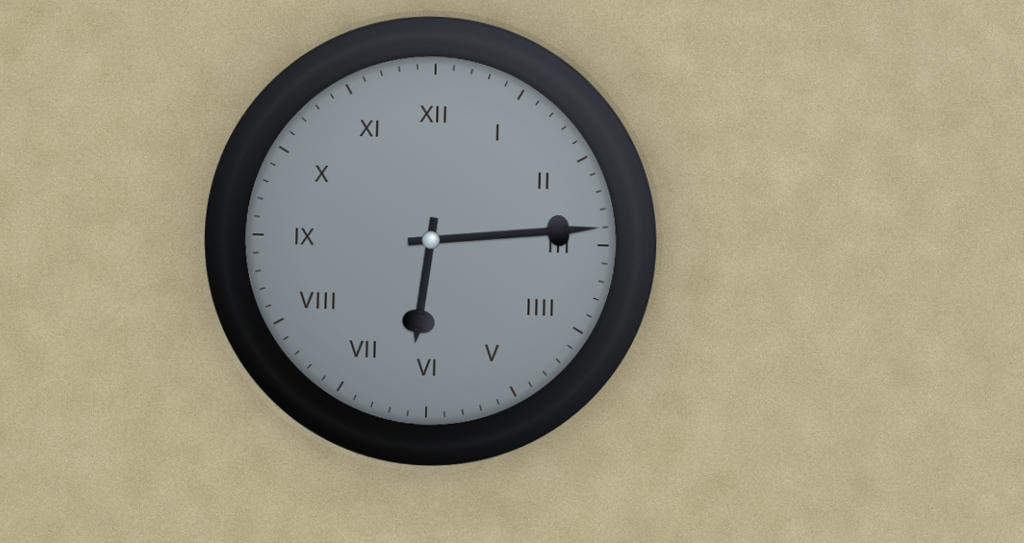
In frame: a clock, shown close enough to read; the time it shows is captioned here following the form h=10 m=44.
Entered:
h=6 m=14
